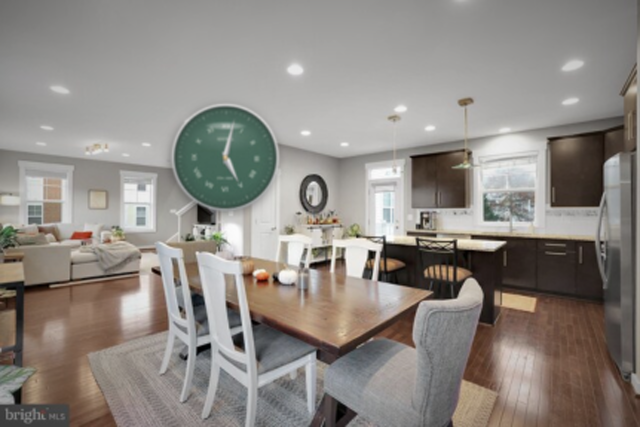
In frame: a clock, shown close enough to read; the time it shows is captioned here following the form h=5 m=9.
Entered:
h=5 m=2
